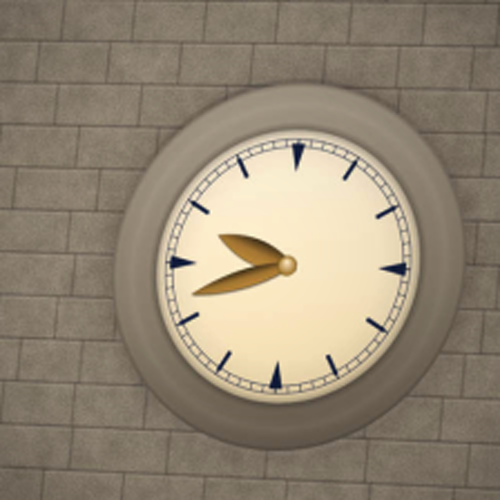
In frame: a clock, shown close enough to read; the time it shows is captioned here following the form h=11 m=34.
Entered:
h=9 m=42
